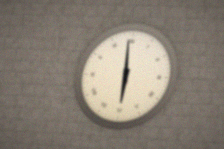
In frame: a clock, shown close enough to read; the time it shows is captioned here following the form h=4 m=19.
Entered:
h=5 m=59
